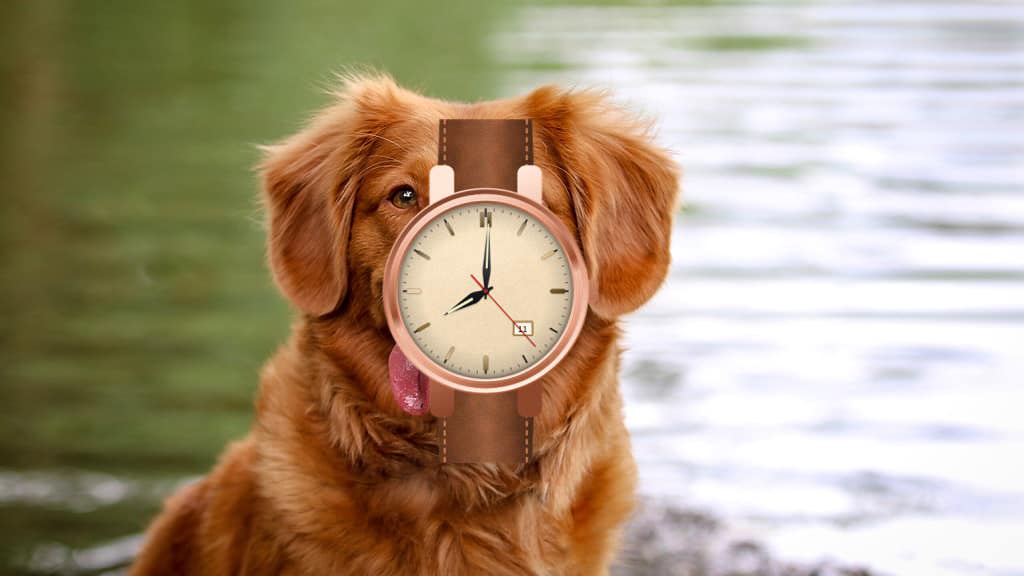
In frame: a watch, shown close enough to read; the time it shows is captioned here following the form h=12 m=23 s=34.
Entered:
h=8 m=0 s=23
